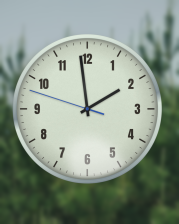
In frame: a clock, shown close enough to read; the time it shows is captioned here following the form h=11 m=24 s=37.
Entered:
h=1 m=58 s=48
